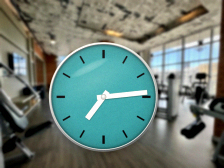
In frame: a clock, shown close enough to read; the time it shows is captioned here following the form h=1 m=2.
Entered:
h=7 m=14
